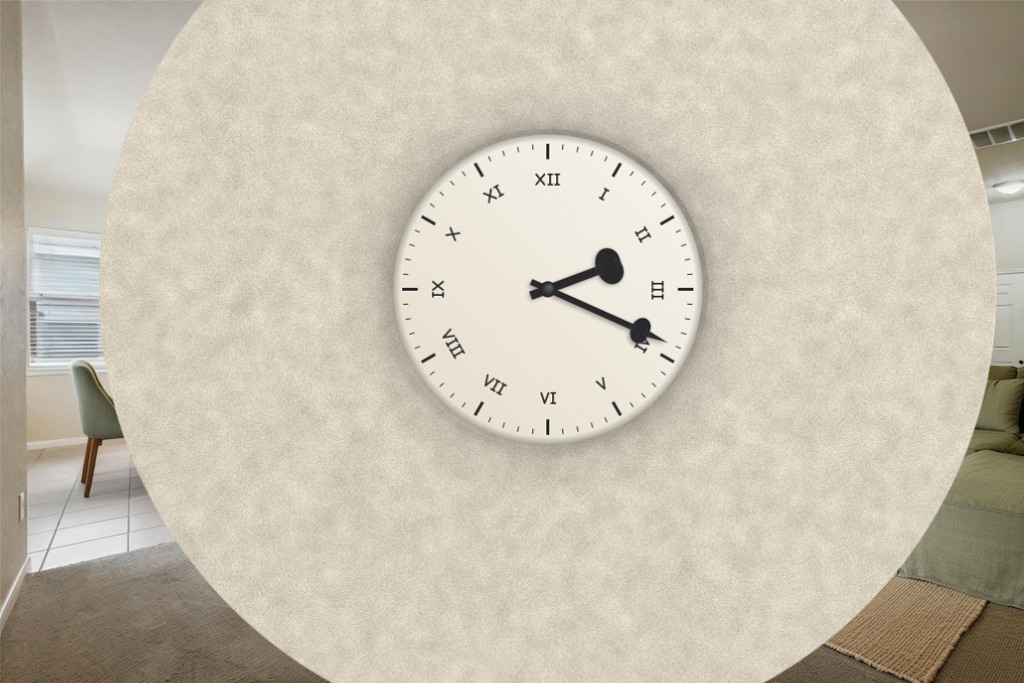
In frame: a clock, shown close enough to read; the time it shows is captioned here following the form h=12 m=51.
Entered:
h=2 m=19
